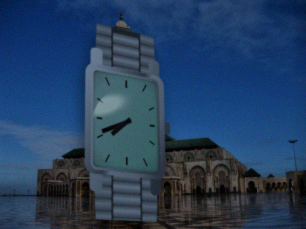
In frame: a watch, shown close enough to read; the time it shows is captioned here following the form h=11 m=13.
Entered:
h=7 m=41
